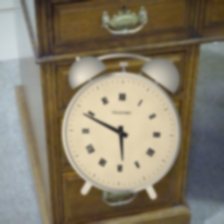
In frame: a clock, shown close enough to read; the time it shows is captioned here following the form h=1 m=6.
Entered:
h=5 m=49
